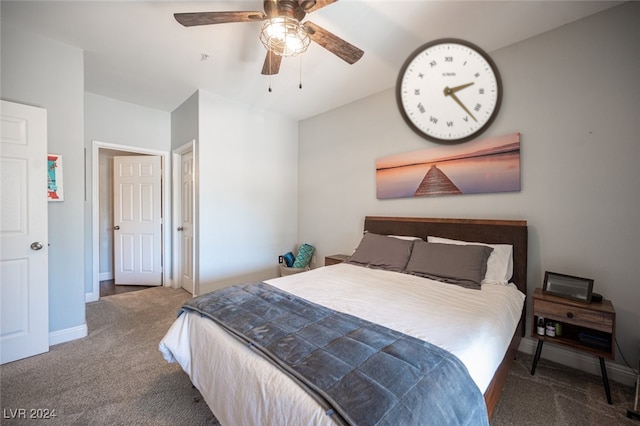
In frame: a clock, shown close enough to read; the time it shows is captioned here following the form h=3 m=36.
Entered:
h=2 m=23
